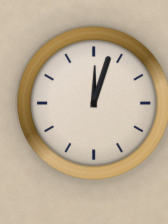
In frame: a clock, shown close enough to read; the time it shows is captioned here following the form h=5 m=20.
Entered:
h=12 m=3
